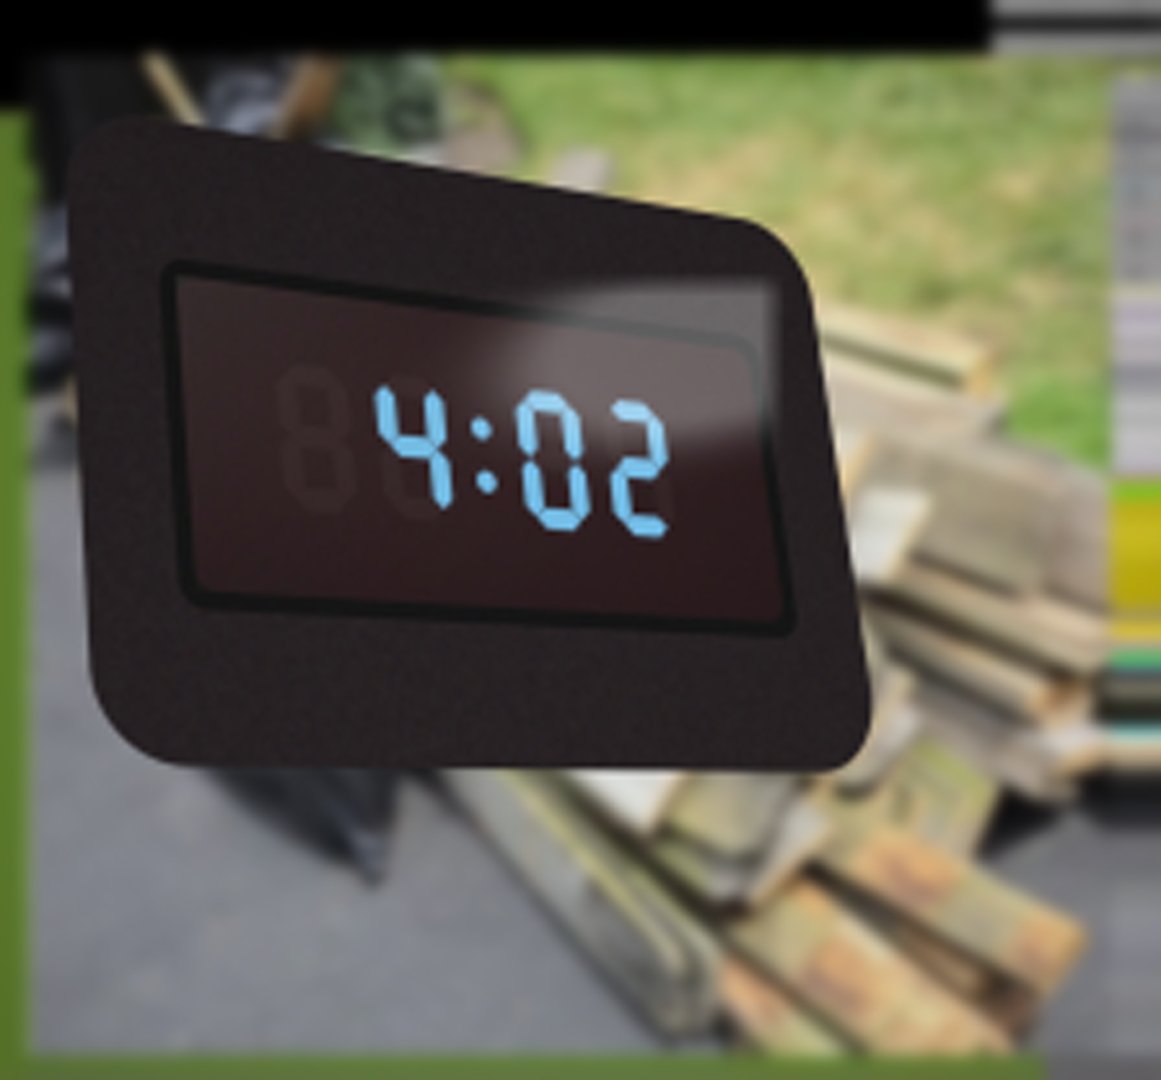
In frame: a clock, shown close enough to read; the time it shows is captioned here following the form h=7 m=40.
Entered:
h=4 m=2
